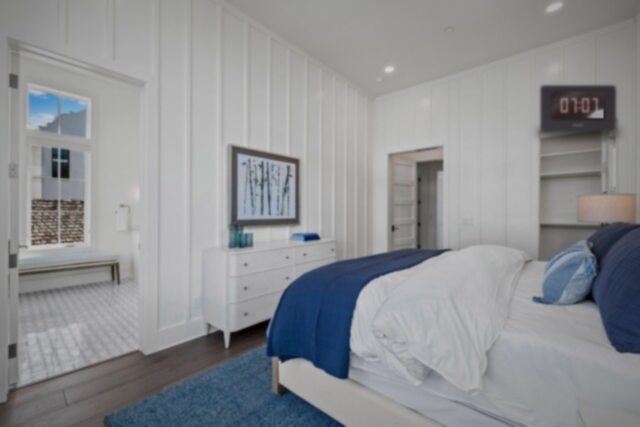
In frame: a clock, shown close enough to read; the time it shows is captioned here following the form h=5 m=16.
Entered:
h=7 m=7
